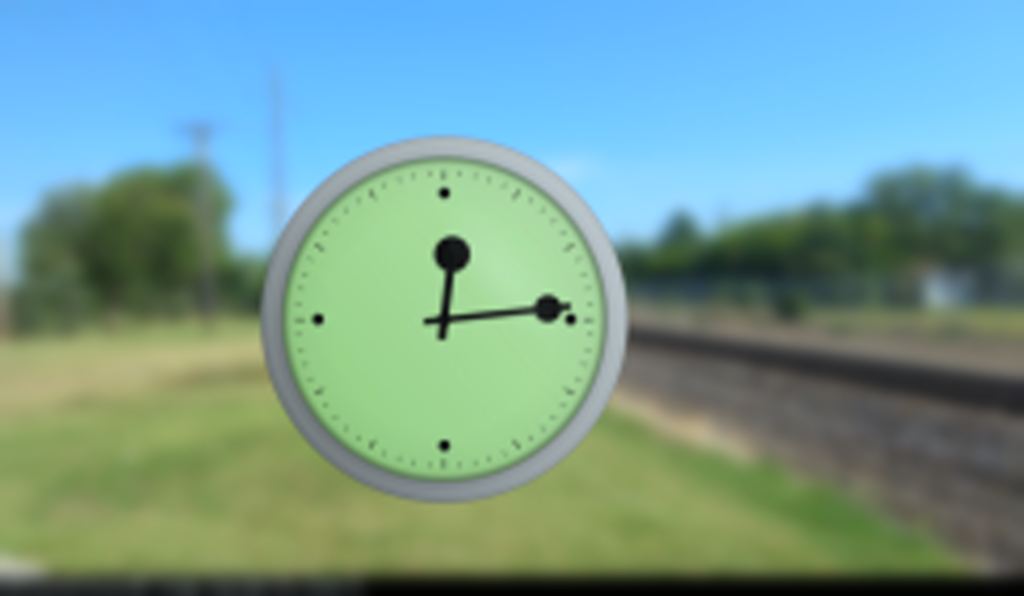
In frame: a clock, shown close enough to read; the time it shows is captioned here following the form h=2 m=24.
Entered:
h=12 m=14
